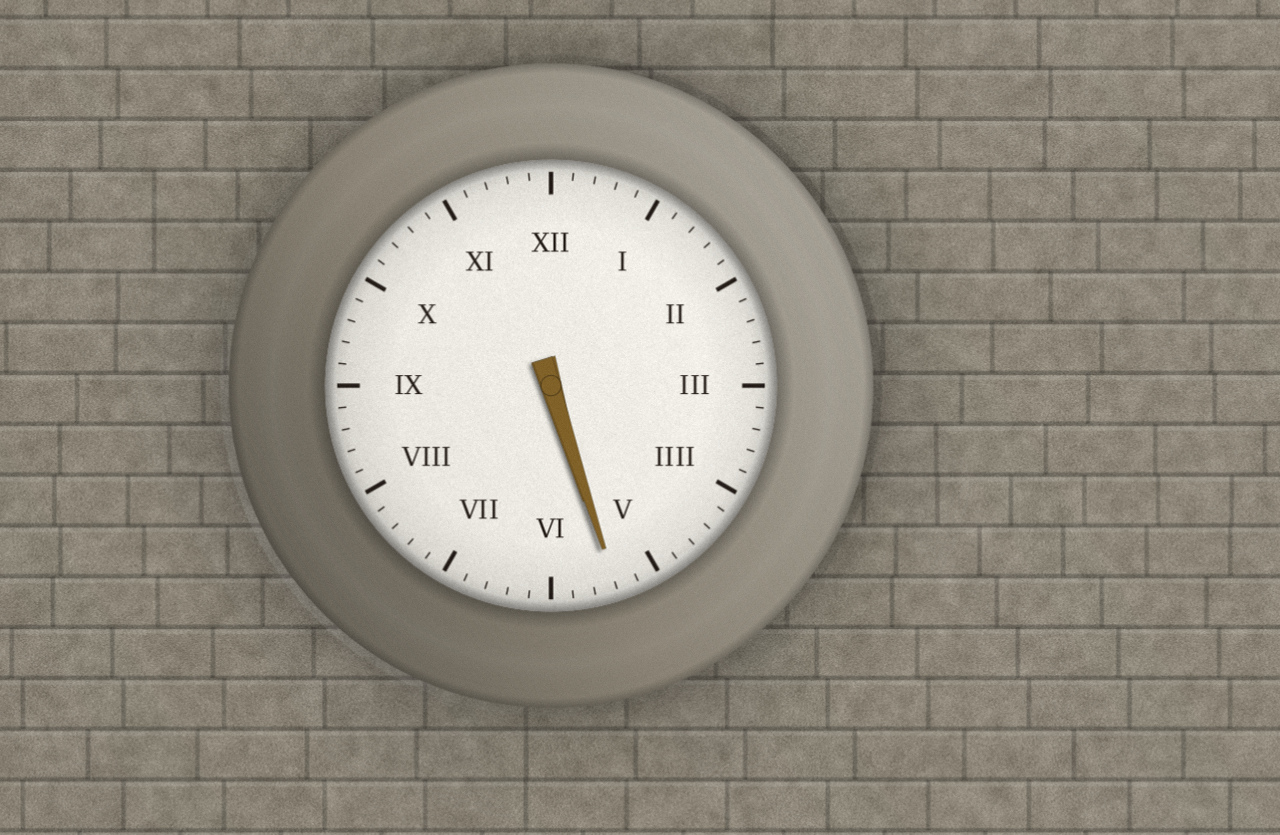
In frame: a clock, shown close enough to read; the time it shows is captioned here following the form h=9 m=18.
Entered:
h=5 m=27
